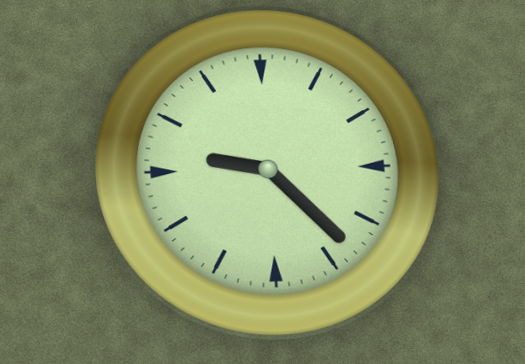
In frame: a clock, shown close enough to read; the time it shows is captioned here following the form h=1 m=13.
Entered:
h=9 m=23
